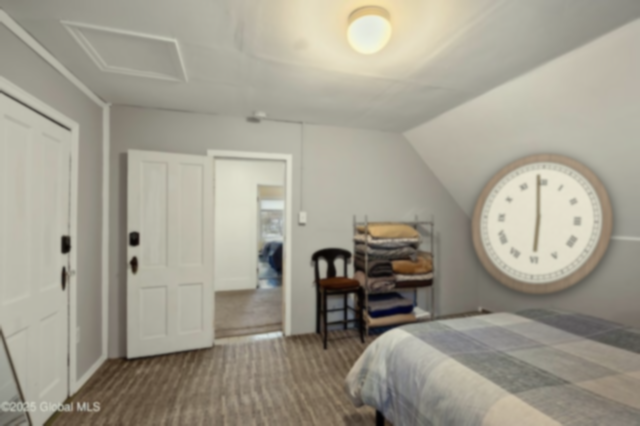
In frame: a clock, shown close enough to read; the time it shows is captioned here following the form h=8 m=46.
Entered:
h=5 m=59
